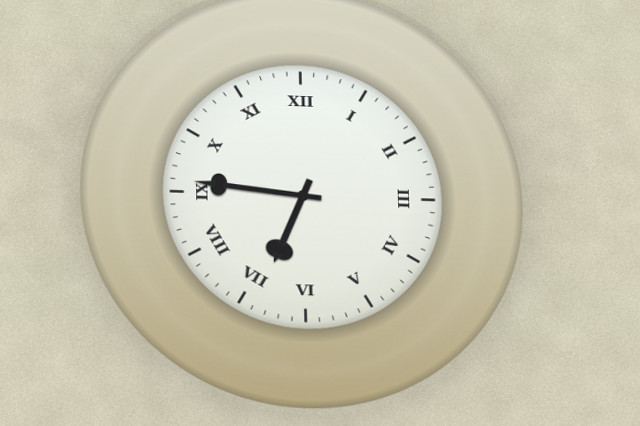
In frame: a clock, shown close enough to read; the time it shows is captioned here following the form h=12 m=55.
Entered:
h=6 m=46
